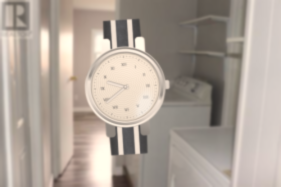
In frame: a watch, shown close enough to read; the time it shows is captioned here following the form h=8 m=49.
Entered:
h=9 m=39
